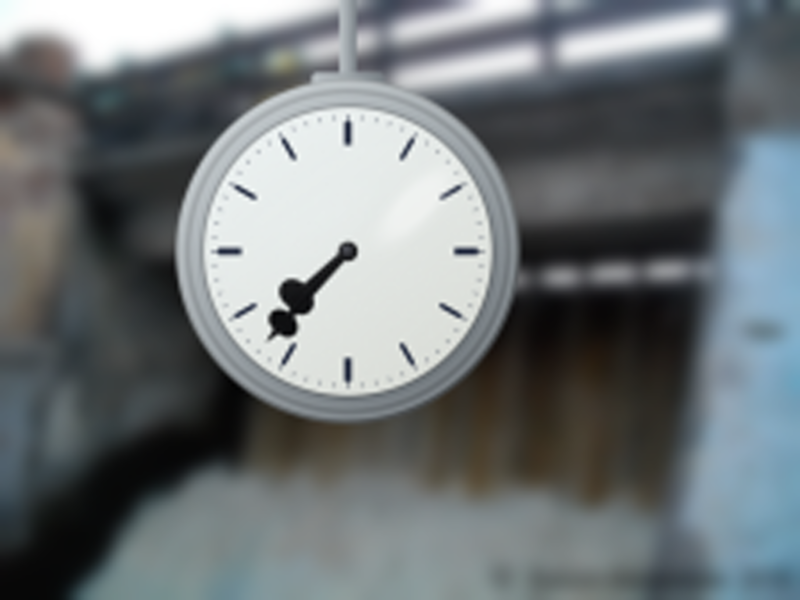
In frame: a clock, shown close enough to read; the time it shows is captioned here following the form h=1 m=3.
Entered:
h=7 m=37
